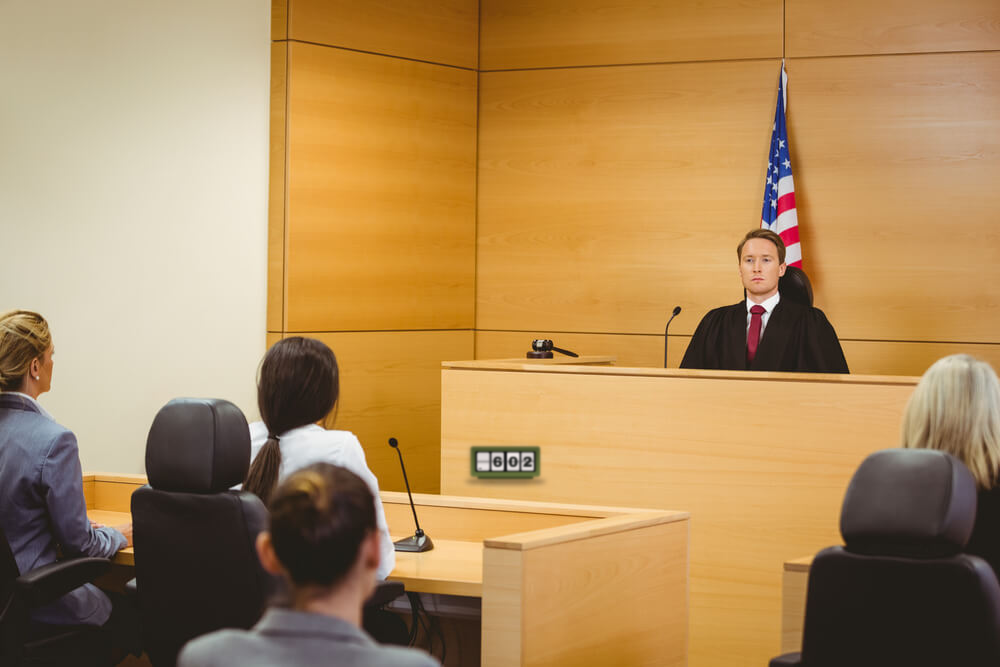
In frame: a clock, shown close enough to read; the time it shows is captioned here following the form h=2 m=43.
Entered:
h=6 m=2
